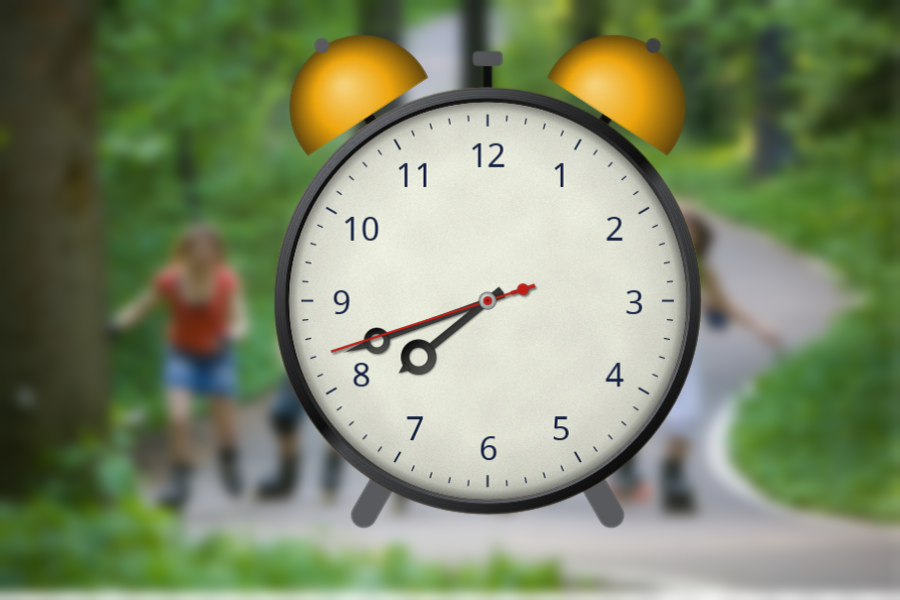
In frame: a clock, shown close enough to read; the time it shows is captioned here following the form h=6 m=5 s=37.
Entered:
h=7 m=41 s=42
